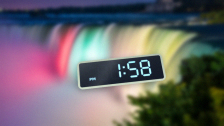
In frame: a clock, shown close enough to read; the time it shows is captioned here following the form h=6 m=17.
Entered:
h=1 m=58
